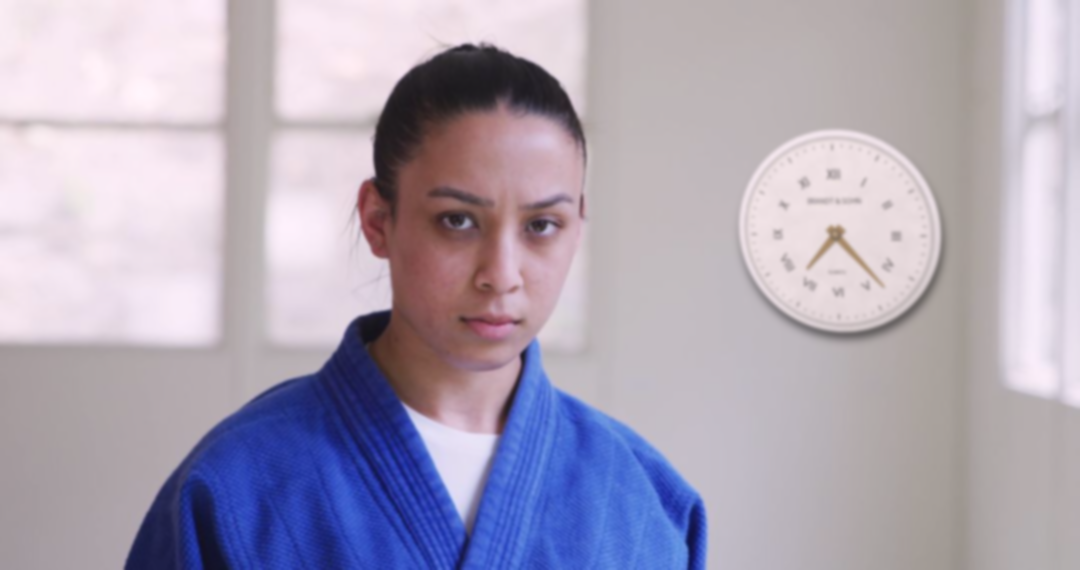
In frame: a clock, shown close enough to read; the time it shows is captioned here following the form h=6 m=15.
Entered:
h=7 m=23
